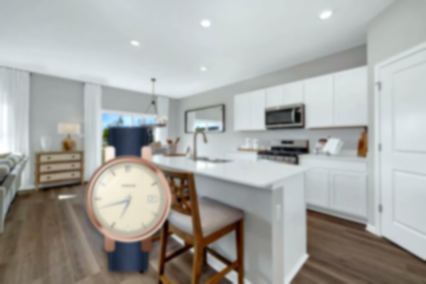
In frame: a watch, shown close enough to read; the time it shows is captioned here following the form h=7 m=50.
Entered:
h=6 m=42
